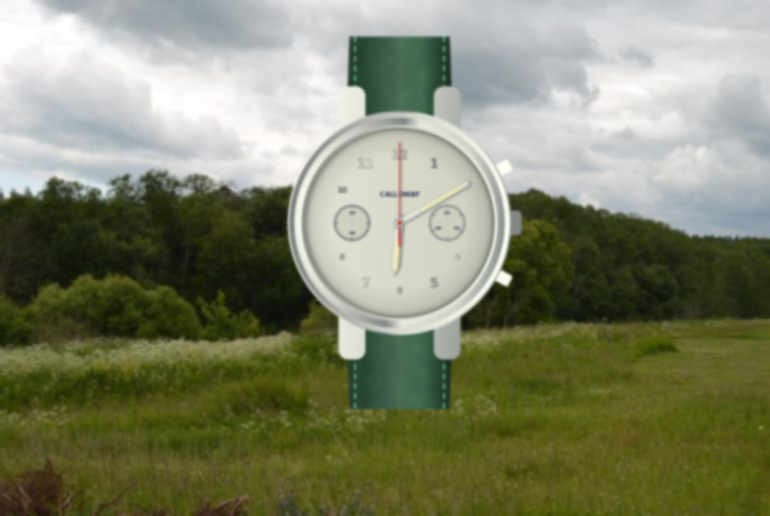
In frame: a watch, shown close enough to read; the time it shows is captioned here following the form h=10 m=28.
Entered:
h=6 m=10
